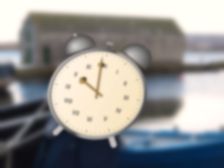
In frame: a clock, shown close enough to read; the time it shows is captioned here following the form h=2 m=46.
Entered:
h=9 m=59
